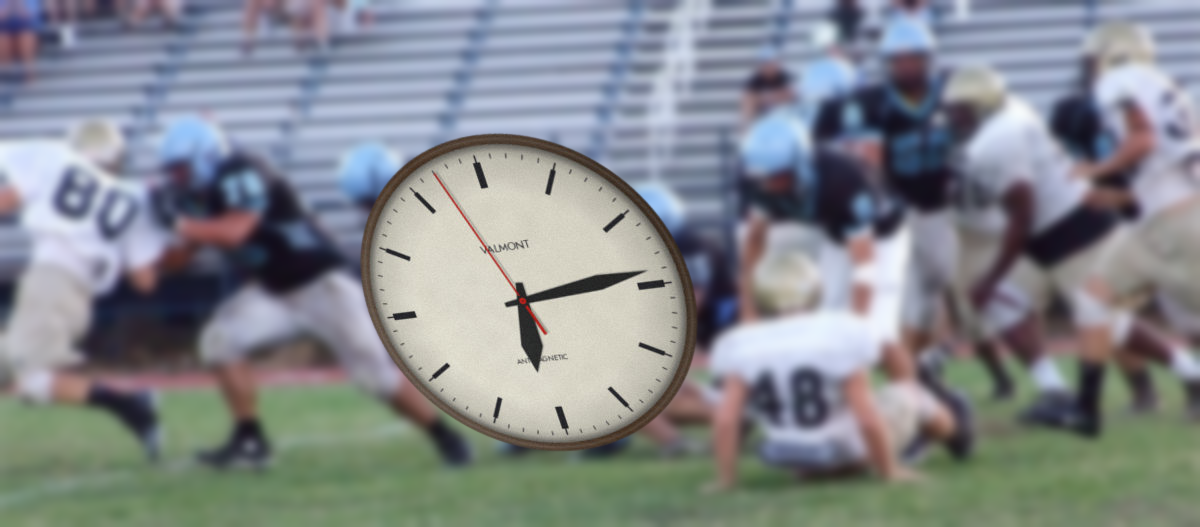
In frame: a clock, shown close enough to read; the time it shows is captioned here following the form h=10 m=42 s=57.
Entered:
h=6 m=13 s=57
